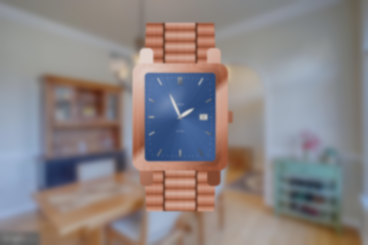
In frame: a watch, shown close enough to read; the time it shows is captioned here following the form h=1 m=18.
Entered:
h=1 m=56
